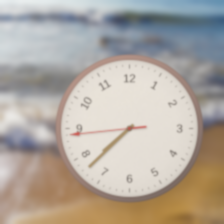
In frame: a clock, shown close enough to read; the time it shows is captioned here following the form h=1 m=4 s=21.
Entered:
h=7 m=37 s=44
